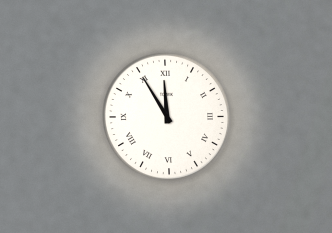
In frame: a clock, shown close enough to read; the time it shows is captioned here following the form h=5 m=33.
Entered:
h=11 m=55
